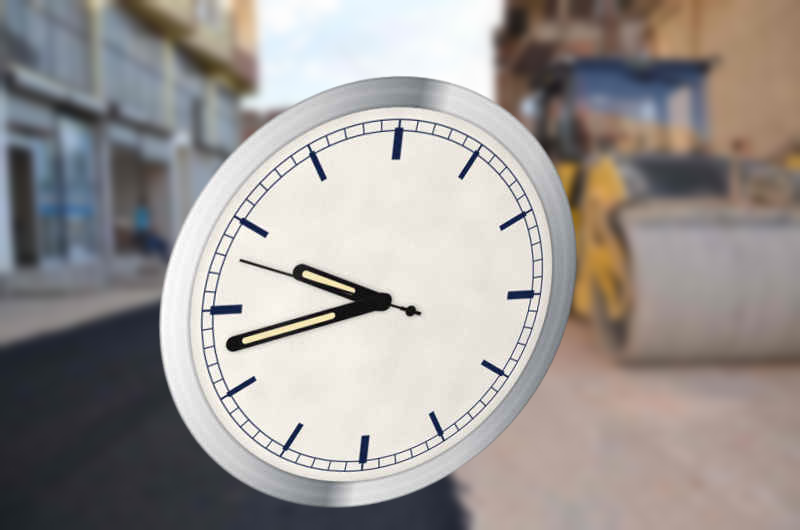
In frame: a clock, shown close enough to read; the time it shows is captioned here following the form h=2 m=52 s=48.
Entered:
h=9 m=42 s=48
